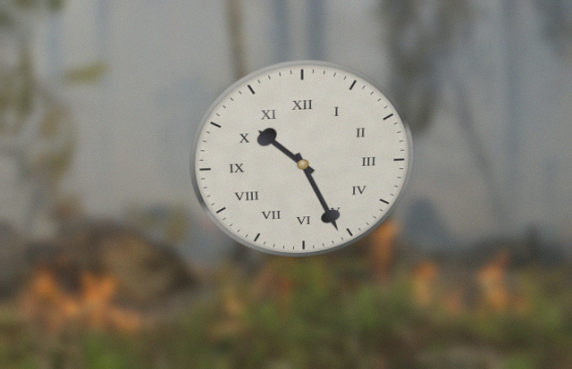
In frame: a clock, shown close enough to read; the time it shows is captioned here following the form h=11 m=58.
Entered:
h=10 m=26
